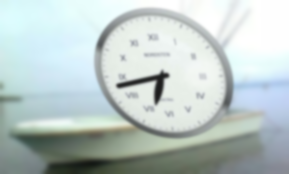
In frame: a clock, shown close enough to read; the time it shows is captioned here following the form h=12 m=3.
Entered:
h=6 m=43
